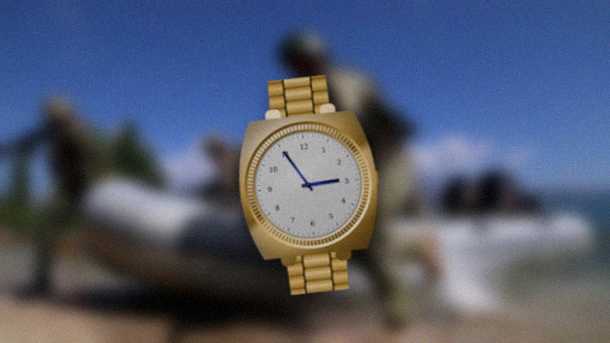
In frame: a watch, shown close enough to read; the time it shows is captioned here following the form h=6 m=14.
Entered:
h=2 m=55
